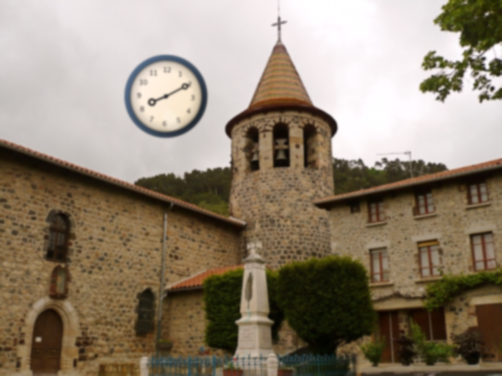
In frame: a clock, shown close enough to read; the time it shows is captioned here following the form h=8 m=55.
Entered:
h=8 m=10
